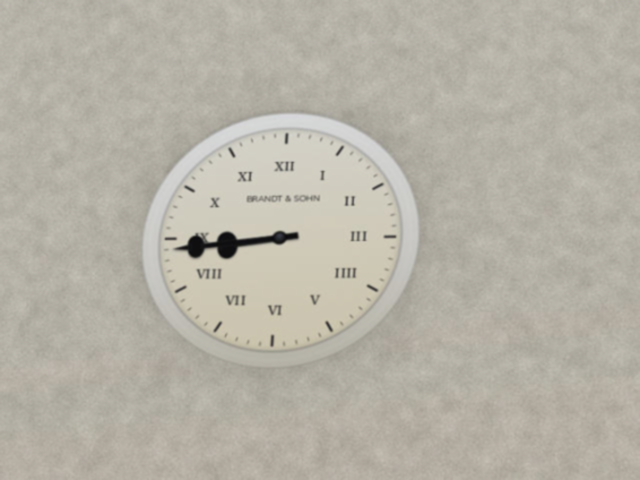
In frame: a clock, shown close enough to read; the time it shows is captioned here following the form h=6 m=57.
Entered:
h=8 m=44
